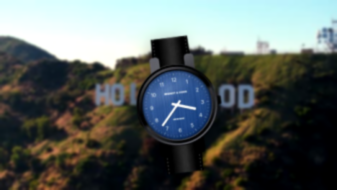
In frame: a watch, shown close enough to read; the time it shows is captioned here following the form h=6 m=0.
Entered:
h=3 m=37
